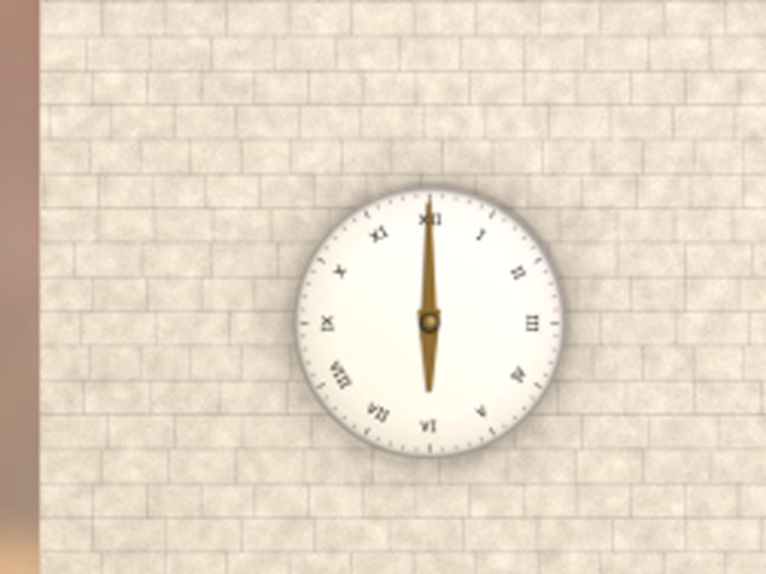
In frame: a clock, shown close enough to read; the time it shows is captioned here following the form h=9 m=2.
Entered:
h=6 m=0
